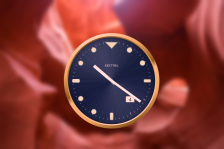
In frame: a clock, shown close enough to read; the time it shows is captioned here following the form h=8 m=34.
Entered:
h=10 m=21
